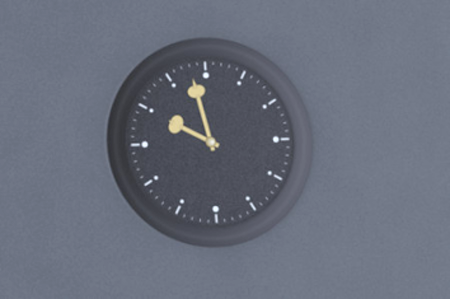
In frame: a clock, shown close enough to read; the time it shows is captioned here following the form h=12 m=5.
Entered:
h=9 m=58
